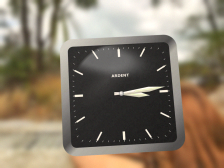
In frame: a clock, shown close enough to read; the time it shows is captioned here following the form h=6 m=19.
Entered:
h=3 m=14
